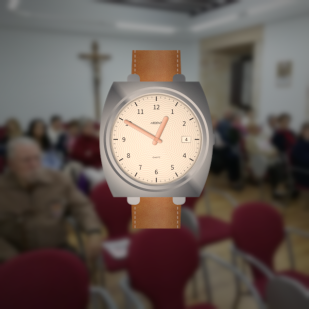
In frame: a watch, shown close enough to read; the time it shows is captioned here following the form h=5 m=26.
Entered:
h=12 m=50
